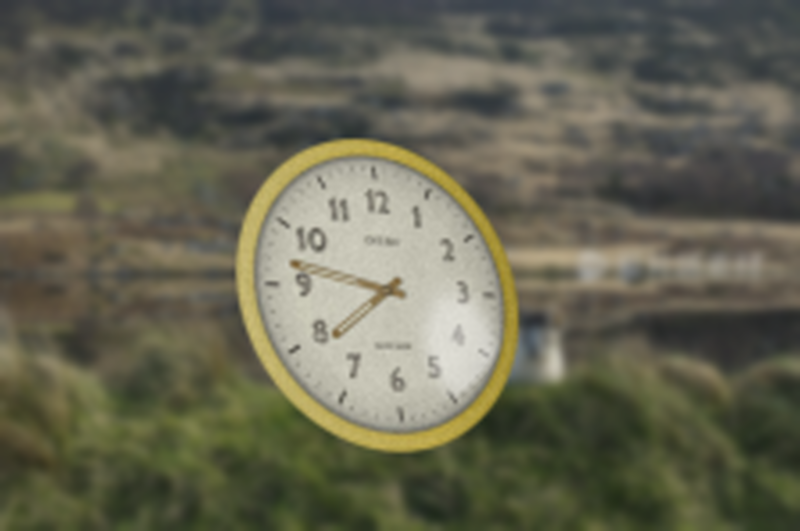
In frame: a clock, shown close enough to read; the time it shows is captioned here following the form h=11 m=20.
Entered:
h=7 m=47
